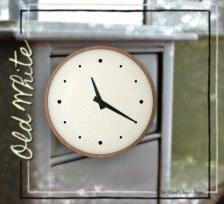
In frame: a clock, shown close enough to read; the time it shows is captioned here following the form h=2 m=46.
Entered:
h=11 m=20
